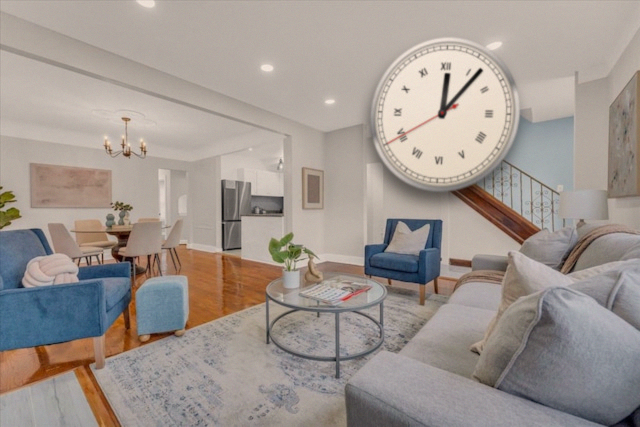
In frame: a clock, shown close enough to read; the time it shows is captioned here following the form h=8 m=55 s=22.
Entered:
h=12 m=6 s=40
